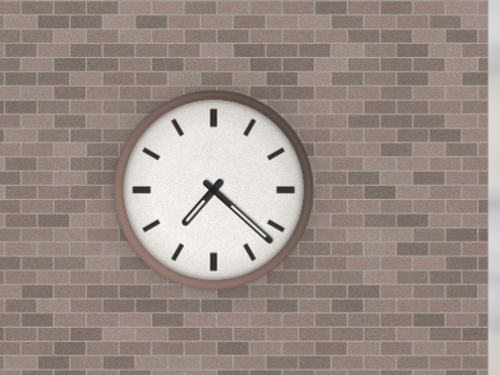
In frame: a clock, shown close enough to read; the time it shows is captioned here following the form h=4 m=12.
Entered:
h=7 m=22
